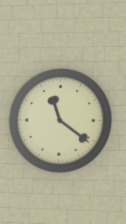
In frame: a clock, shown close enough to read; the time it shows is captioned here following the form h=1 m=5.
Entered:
h=11 m=21
